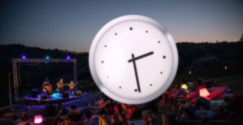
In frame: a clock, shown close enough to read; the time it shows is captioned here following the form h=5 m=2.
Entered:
h=2 m=29
